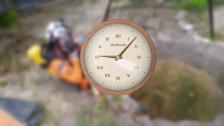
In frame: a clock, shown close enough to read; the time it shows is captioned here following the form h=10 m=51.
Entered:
h=9 m=7
